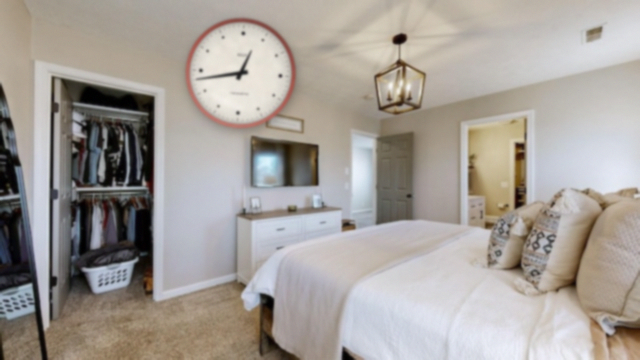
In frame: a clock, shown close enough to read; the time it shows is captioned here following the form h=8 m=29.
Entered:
h=12 m=43
